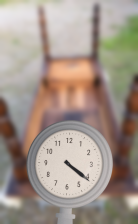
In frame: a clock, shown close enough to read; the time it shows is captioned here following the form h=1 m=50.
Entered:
h=4 m=21
